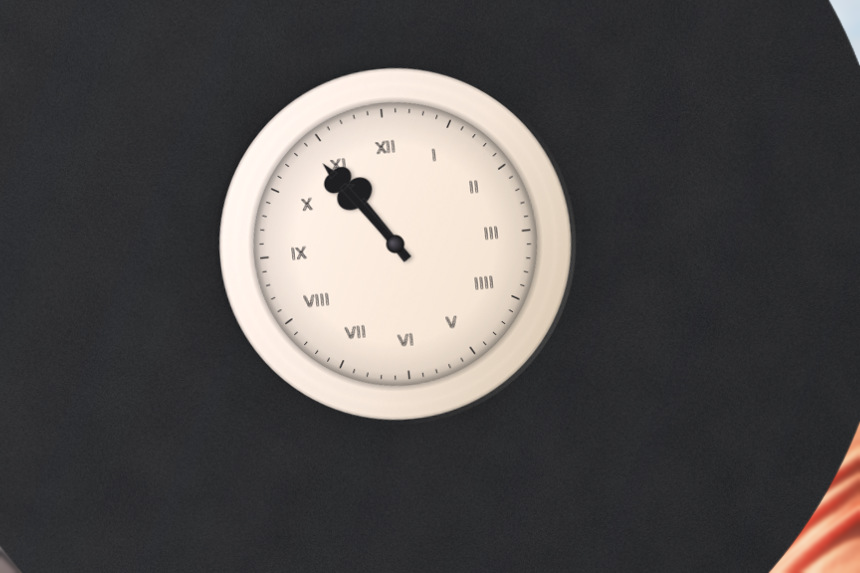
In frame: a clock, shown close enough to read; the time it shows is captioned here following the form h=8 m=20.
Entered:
h=10 m=54
